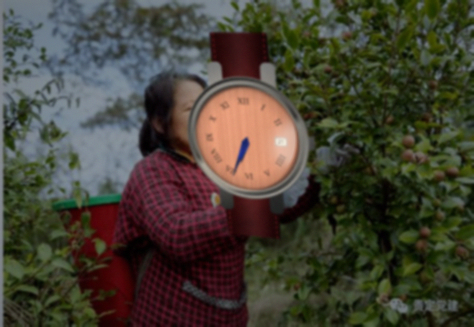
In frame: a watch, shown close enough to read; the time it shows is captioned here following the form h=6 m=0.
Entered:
h=6 m=34
